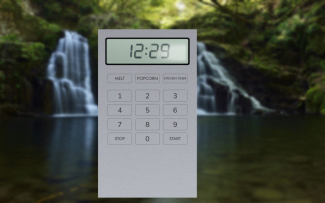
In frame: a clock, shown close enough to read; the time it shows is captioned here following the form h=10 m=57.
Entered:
h=12 m=29
